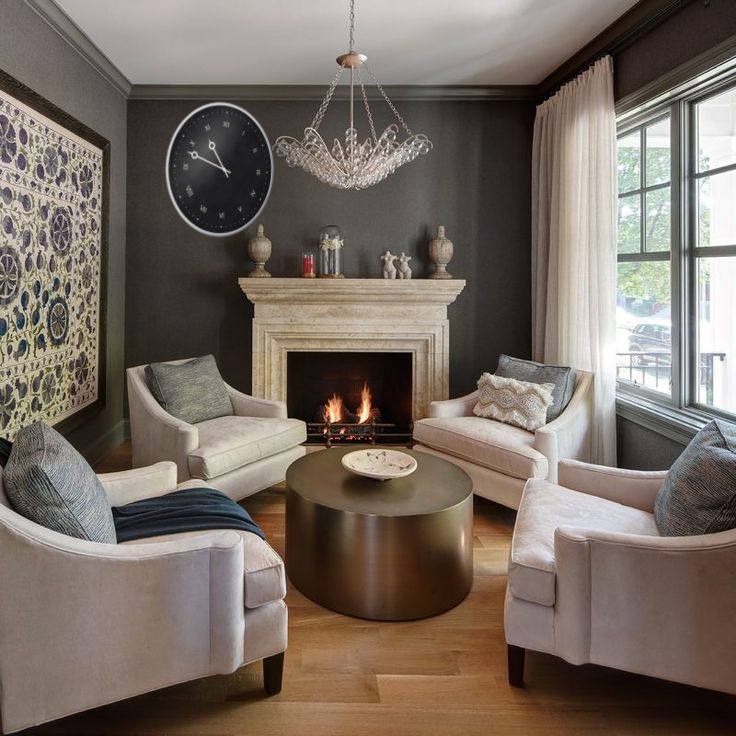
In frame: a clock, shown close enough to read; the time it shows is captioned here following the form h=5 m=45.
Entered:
h=10 m=48
